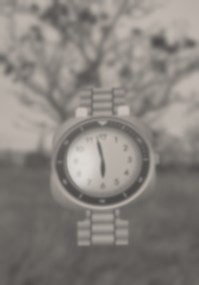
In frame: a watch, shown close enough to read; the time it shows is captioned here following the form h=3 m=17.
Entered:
h=5 m=58
